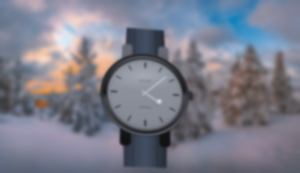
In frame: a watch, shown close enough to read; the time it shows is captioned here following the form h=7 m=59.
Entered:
h=4 m=8
